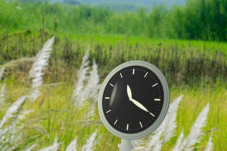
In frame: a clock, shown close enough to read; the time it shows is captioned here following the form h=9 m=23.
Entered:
h=11 m=20
